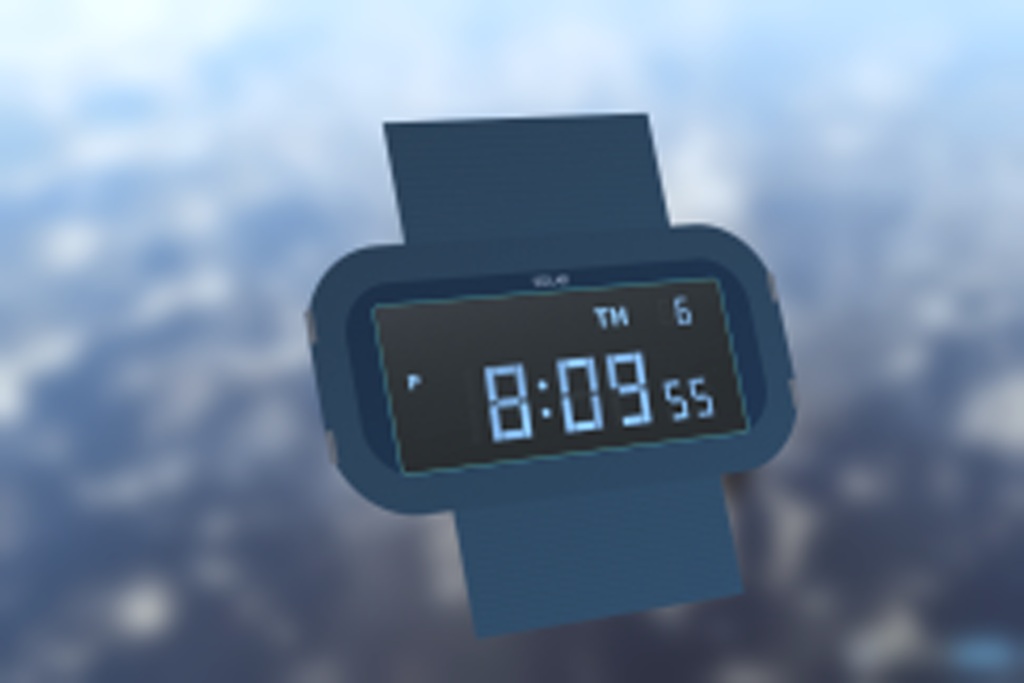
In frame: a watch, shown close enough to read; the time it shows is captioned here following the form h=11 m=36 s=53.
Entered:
h=8 m=9 s=55
